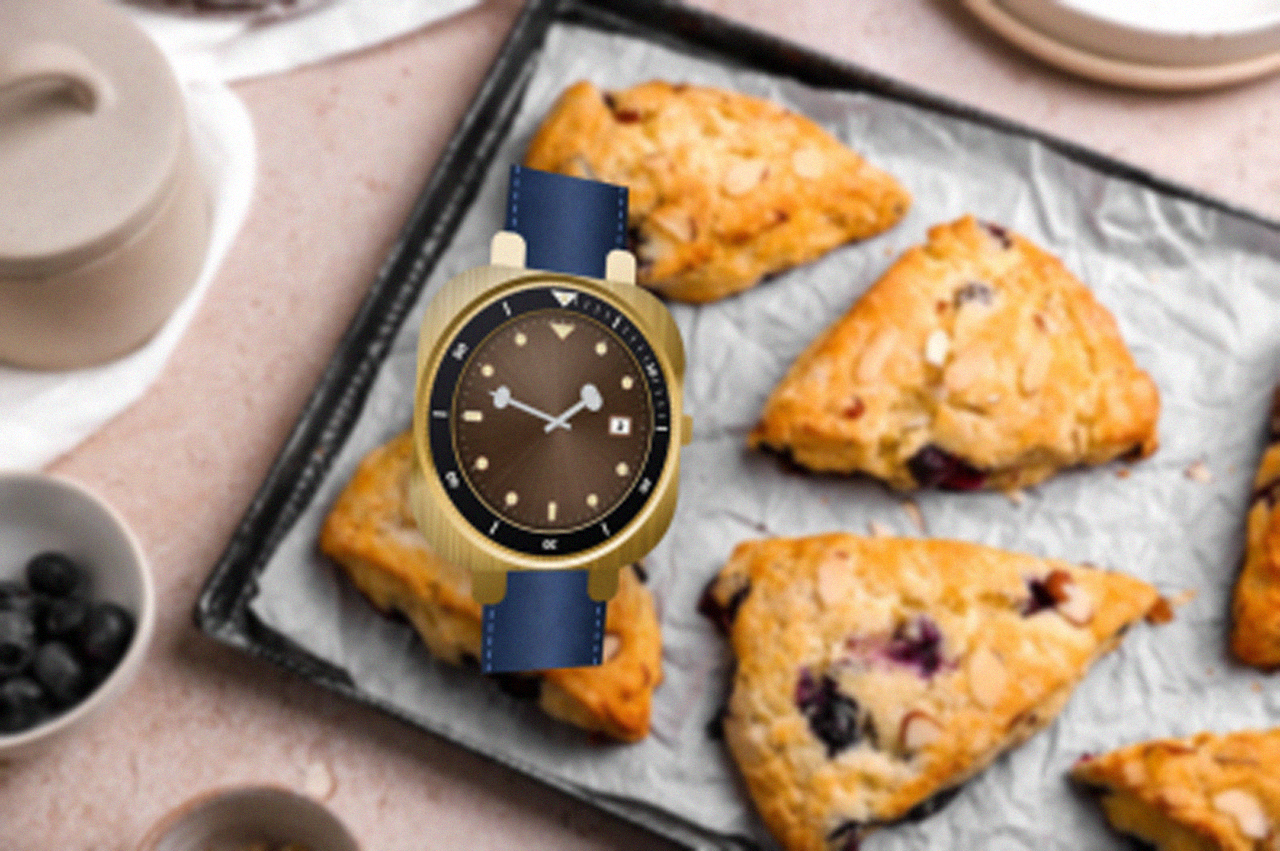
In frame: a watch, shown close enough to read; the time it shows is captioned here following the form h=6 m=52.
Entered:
h=1 m=48
